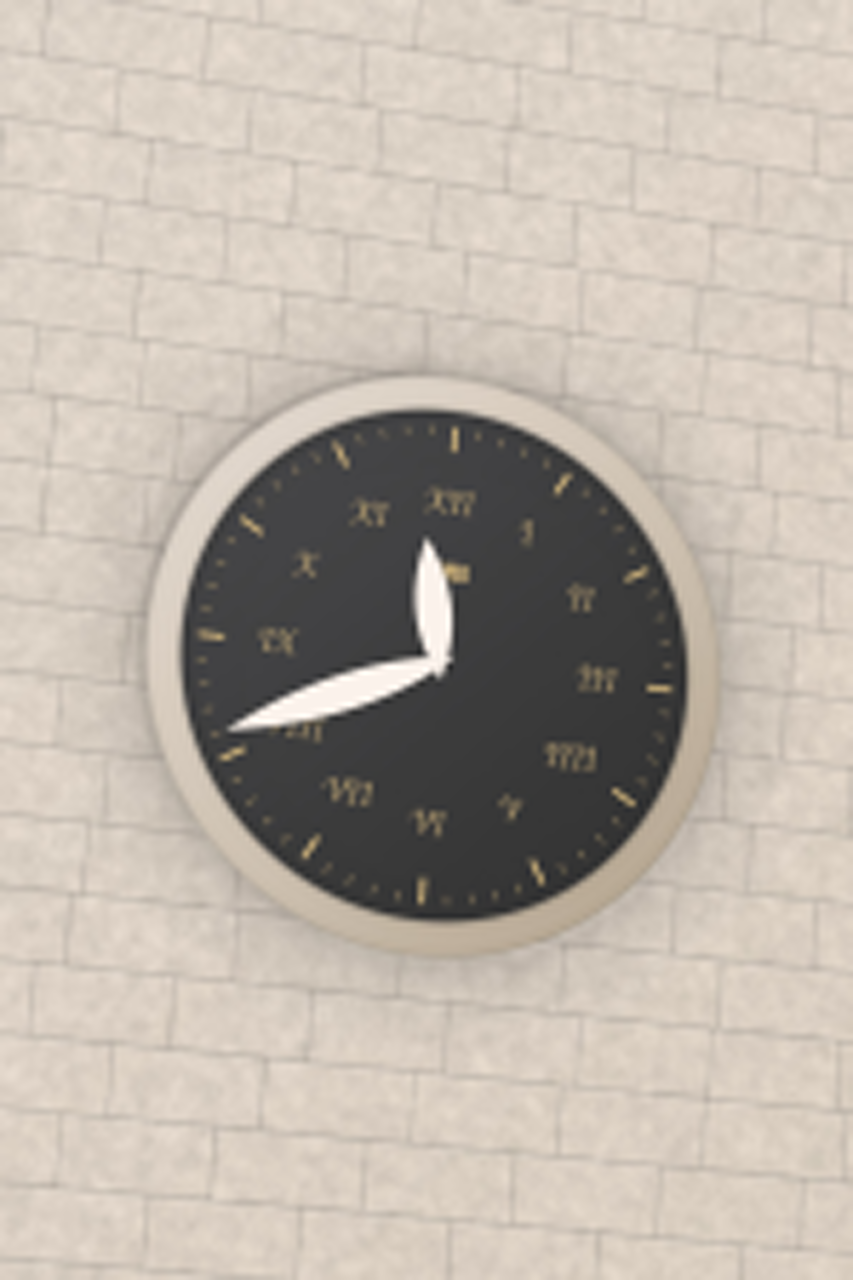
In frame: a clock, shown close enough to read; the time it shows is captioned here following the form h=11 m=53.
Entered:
h=11 m=41
